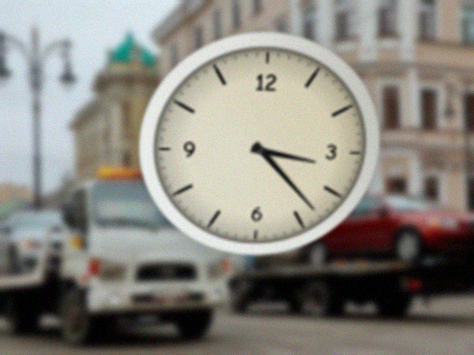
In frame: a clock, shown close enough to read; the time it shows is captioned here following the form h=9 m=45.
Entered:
h=3 m=23
